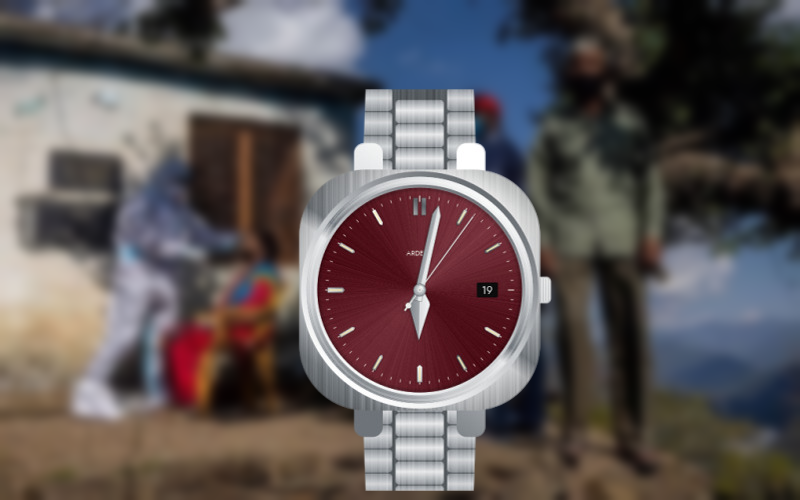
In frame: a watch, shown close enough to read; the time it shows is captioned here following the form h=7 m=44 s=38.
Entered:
h=6 m=2 s=6
